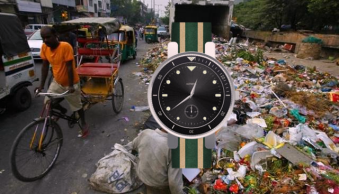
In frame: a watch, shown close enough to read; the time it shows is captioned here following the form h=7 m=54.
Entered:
h=12 m=39
